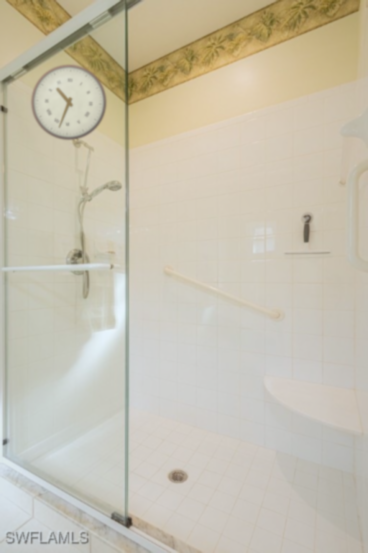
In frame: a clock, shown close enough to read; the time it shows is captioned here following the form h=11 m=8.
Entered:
h=10 m=33
